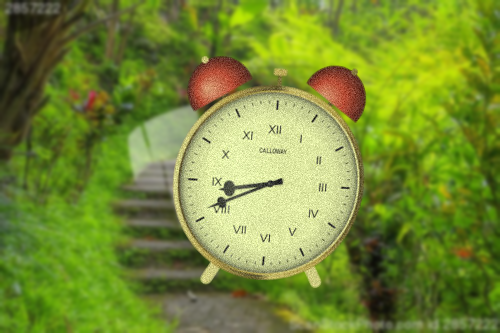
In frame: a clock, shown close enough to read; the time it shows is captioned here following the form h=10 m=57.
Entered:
h=8 m=41
